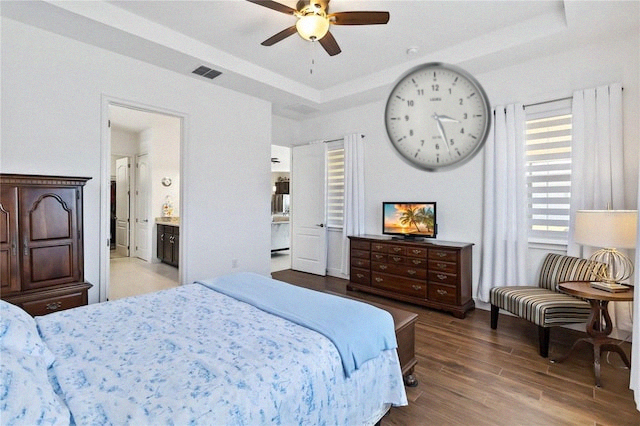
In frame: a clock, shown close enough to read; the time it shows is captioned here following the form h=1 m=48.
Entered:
h=3 m=27
